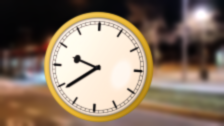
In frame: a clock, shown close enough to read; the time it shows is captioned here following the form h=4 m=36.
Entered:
h=9 m=39
